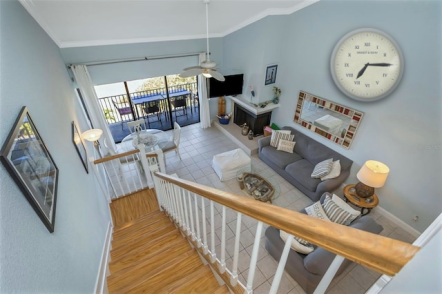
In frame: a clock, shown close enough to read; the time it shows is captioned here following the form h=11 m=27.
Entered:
h=7 m=15
